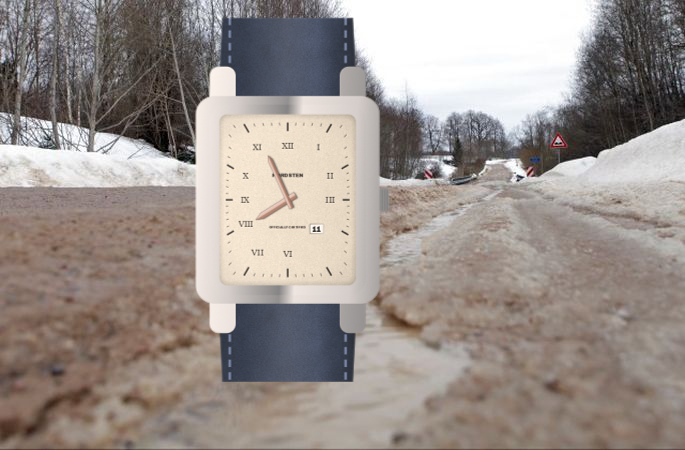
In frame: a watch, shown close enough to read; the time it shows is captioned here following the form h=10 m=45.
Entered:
h=7 m=56
